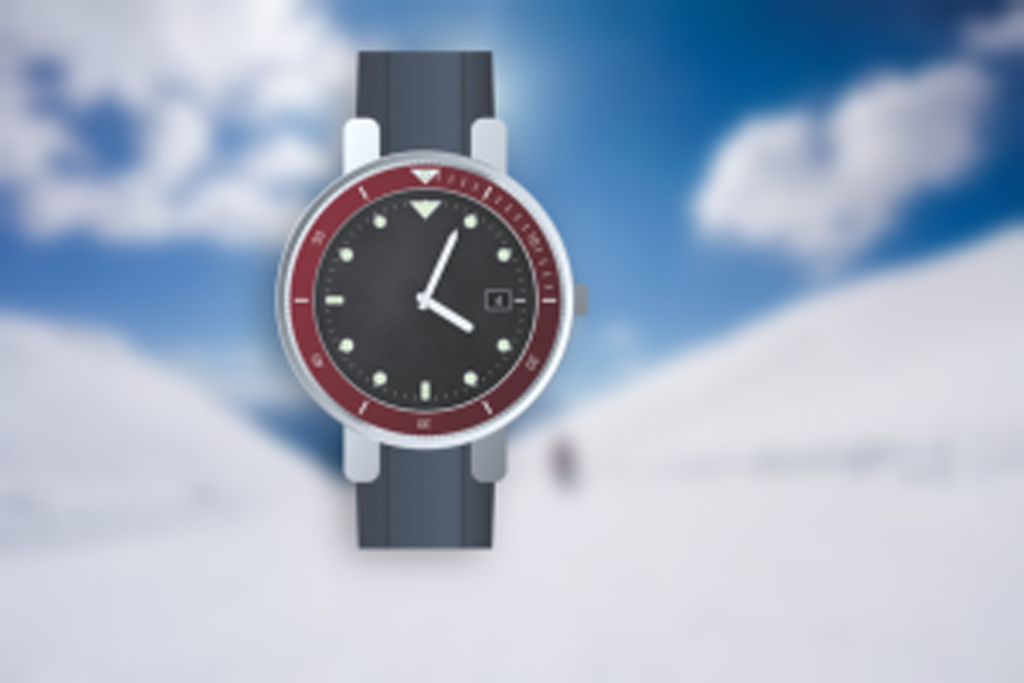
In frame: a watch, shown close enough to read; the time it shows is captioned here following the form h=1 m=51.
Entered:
h=4 m=4
